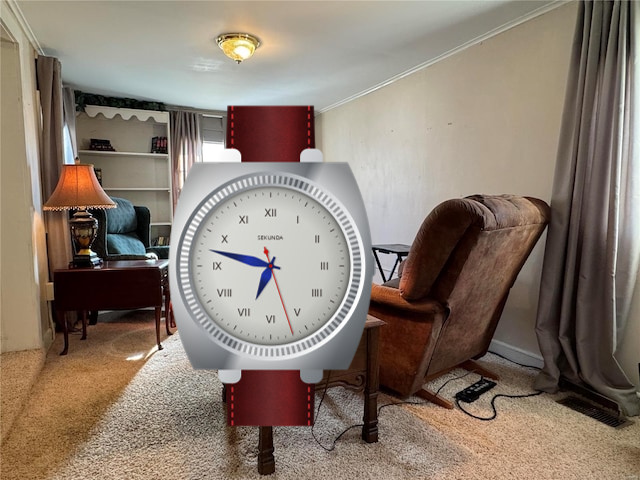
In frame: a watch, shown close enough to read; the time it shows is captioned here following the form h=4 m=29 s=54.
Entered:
h=6 m=47 s=27
